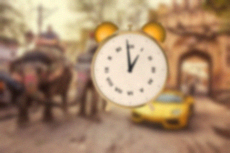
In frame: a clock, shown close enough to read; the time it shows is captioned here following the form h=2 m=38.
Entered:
h=12 m=59
